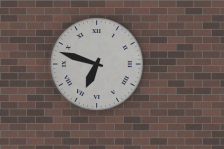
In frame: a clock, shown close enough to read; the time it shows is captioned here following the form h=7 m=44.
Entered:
h=6 m=48
